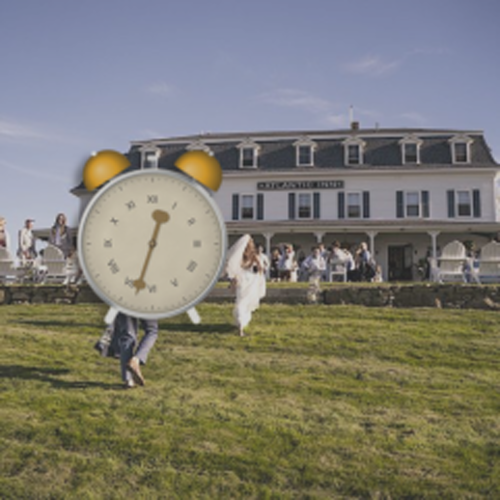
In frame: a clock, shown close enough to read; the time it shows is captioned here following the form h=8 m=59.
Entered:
h=12 m=33
